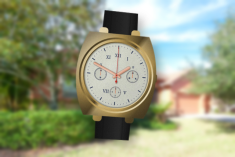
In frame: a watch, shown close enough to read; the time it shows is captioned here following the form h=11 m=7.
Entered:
h=1 m=49
